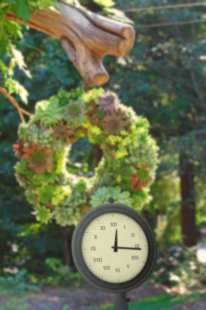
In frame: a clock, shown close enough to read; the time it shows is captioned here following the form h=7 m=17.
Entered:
h=12 m=16
